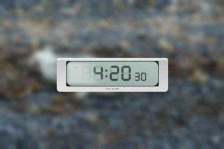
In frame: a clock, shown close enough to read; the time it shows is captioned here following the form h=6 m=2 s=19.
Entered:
h=4 m=20 s=30
